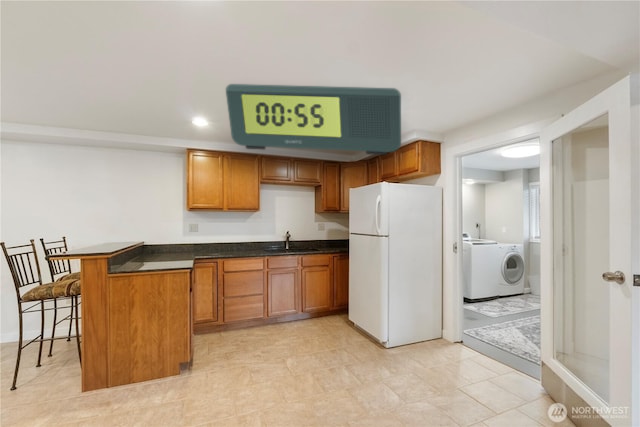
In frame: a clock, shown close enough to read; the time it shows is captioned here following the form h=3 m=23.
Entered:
h=0 m=55
